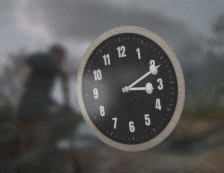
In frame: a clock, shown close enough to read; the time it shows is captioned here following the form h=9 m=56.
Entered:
h=3 m=11
